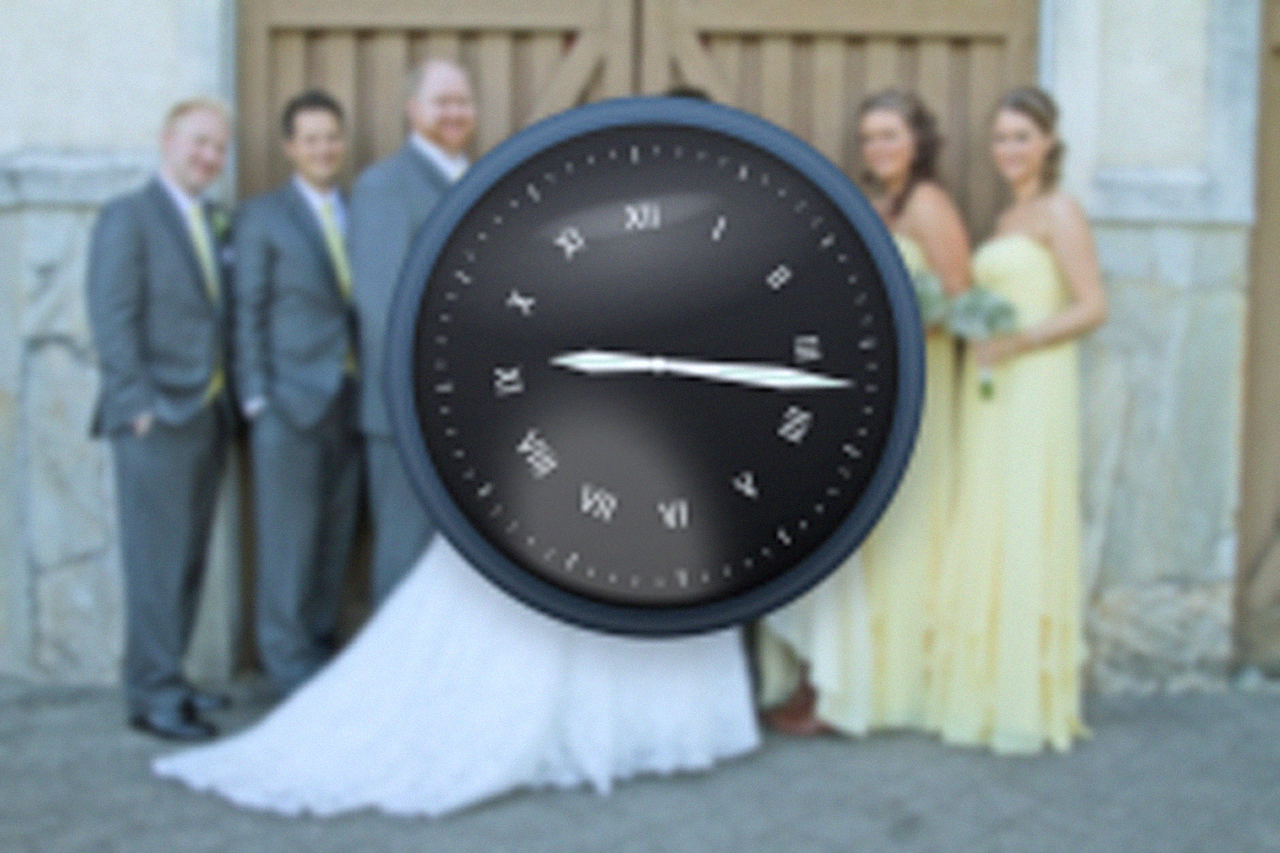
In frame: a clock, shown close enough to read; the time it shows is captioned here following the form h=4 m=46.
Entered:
h=9 m=17
